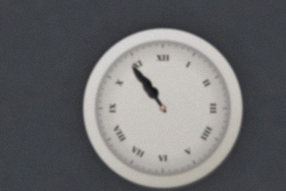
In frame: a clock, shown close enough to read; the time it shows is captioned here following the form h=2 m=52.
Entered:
h=10 m=54
